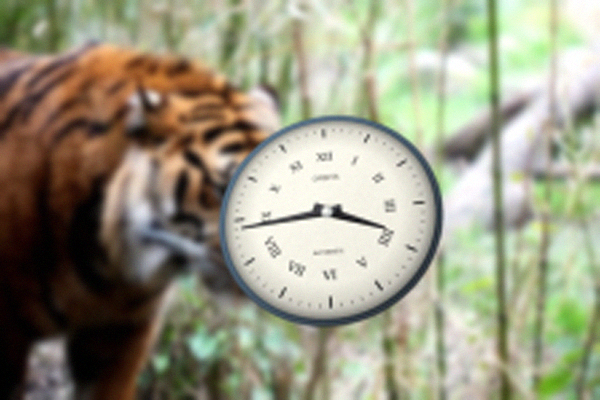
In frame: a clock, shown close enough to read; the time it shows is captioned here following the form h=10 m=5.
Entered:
h=3 m=44
